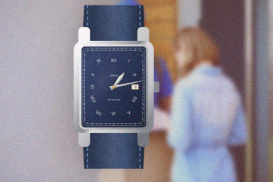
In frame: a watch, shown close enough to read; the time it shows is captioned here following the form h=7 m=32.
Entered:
h=1 m=13
